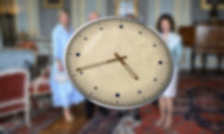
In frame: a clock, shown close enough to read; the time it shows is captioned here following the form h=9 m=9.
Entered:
h=4 m=41
